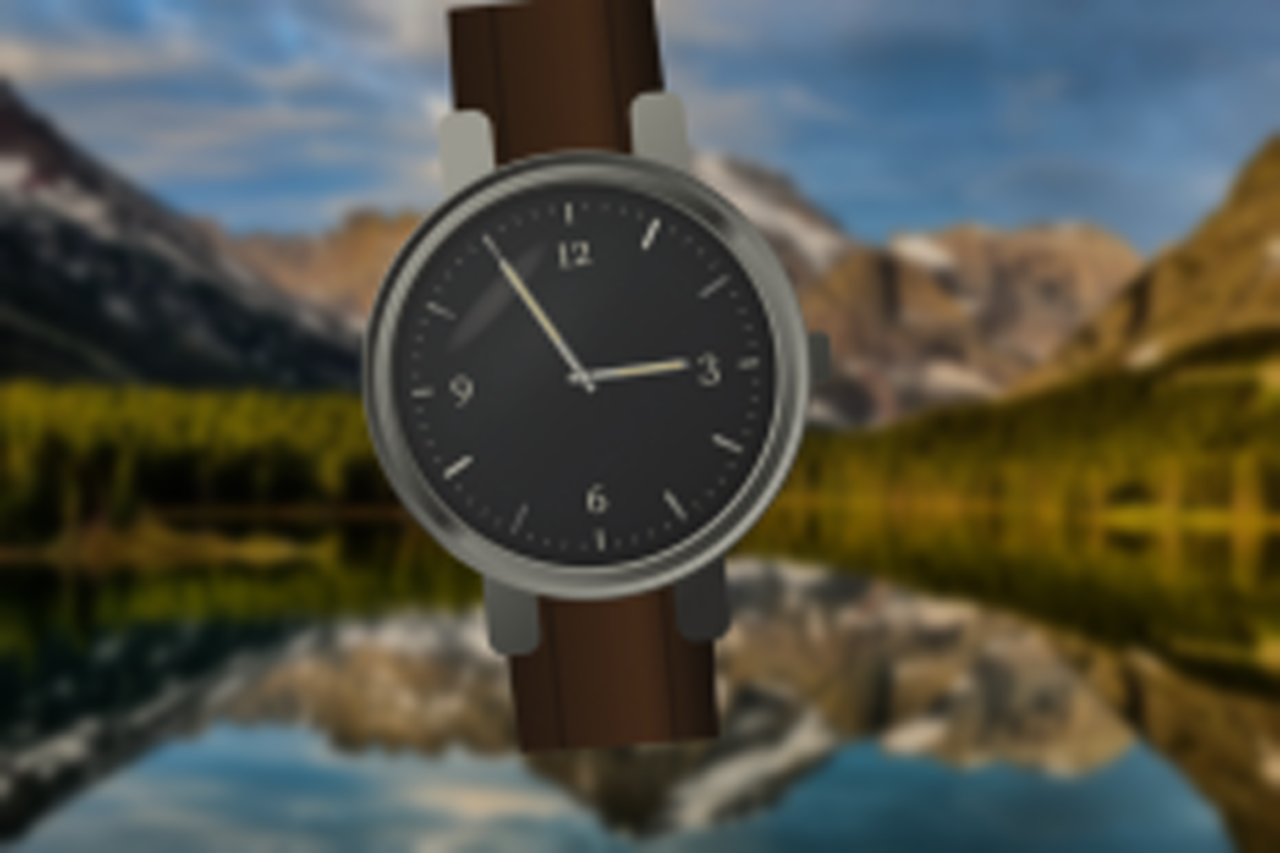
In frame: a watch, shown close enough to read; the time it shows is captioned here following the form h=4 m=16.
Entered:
h=2 m=55
